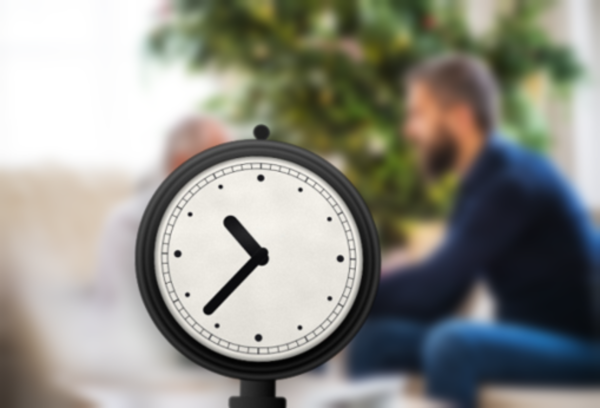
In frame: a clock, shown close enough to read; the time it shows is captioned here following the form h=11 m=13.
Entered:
h=10 m=37
